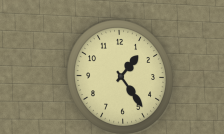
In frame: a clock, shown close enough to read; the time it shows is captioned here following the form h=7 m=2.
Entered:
h=1 m=24
